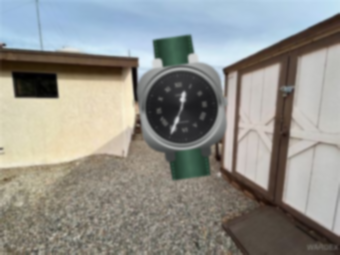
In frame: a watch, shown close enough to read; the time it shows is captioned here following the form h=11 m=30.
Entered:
h=12 m=35
